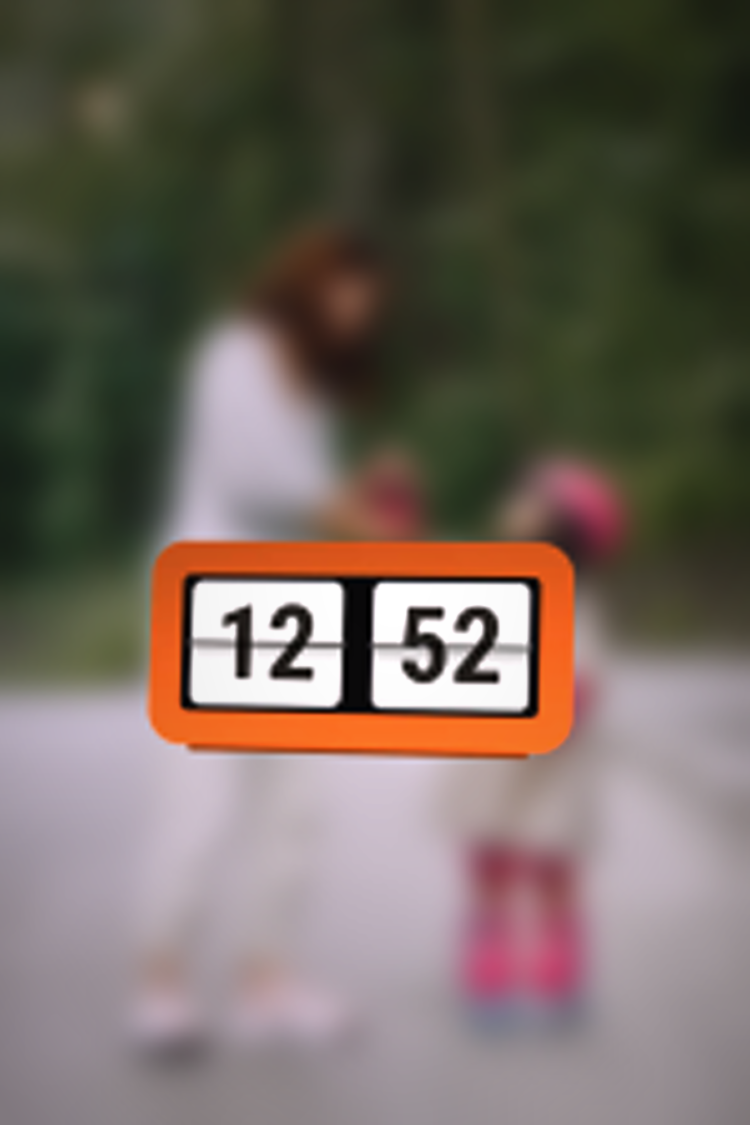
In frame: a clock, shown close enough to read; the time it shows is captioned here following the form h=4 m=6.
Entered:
h=12 m=52
